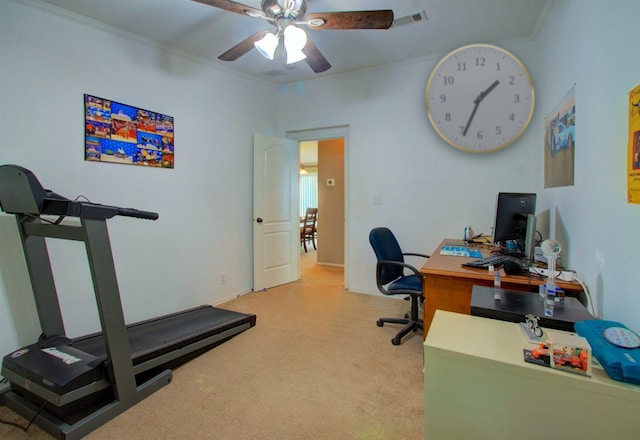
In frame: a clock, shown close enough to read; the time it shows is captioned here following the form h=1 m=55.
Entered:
h=1 m=34
